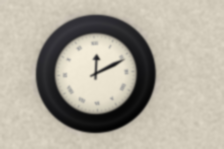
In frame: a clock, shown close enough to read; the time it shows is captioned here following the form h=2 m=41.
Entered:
h=12 m=11
